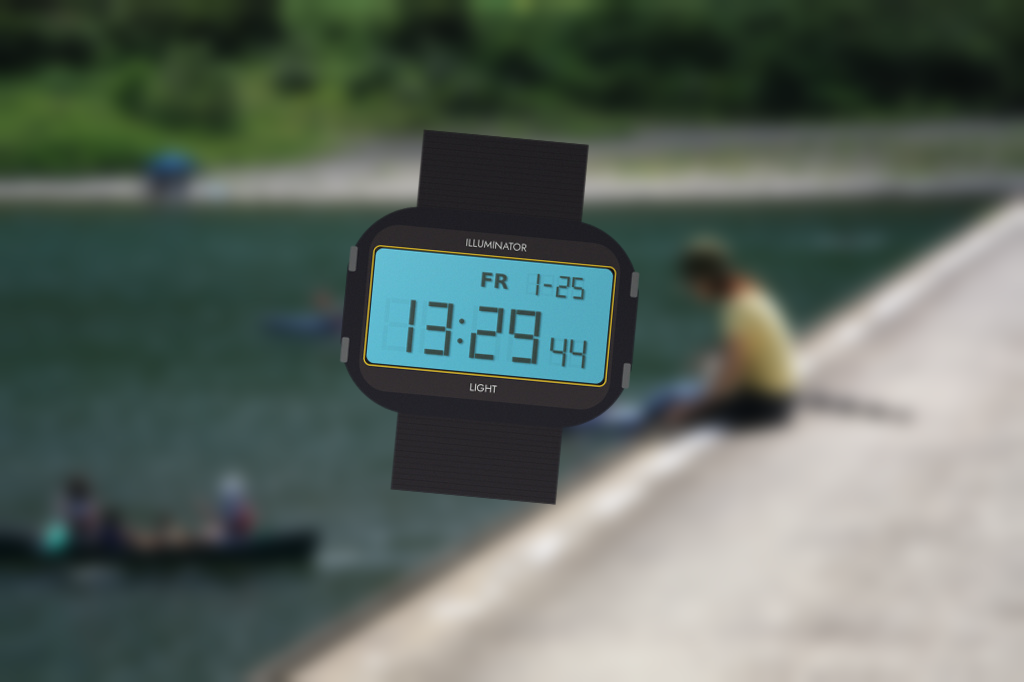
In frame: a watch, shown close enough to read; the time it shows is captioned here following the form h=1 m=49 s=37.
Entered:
h=13 m=29 s=44
